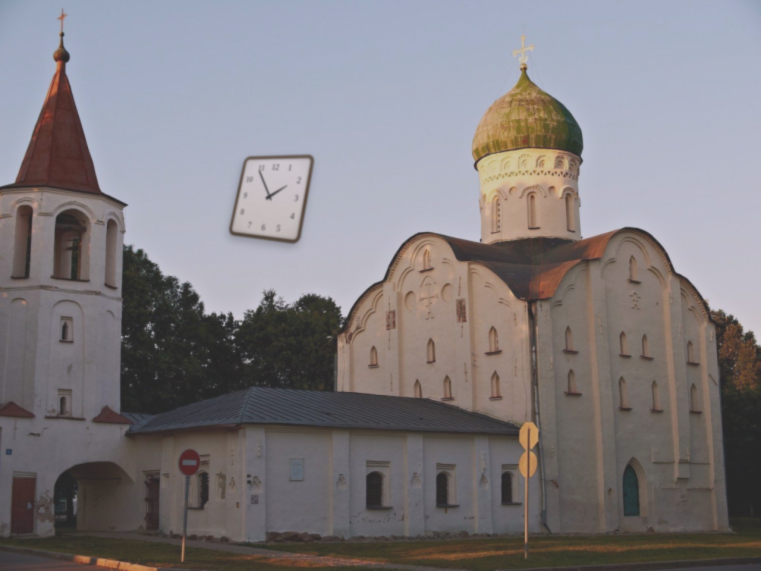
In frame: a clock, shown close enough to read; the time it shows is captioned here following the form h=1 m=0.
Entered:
h=1 m=54
